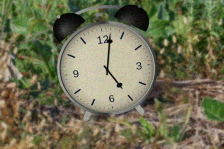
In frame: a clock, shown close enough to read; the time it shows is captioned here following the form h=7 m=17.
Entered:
h=5 m=2
